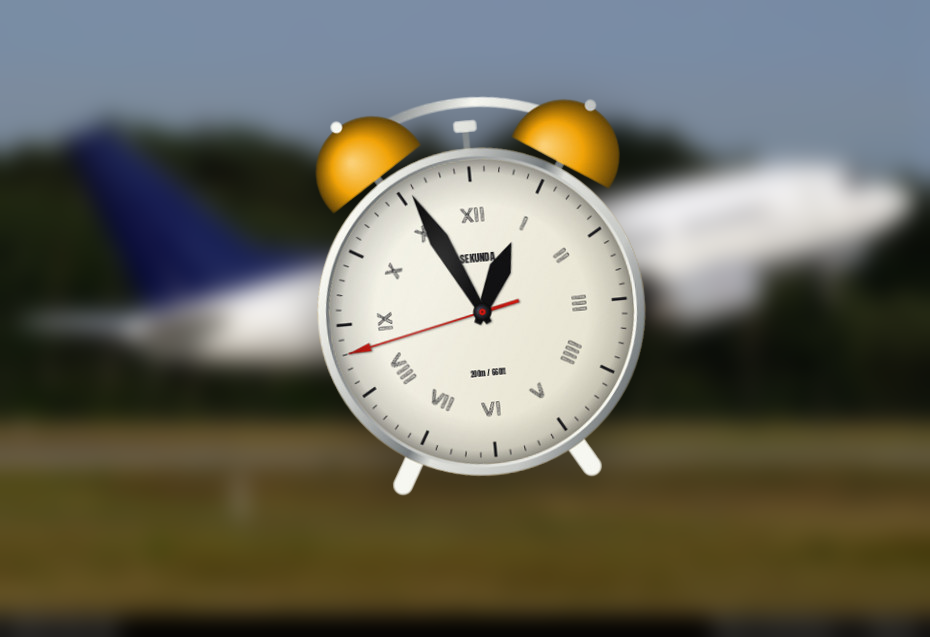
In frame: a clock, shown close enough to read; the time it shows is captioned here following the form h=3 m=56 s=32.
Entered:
h=12 m=55 s=43
